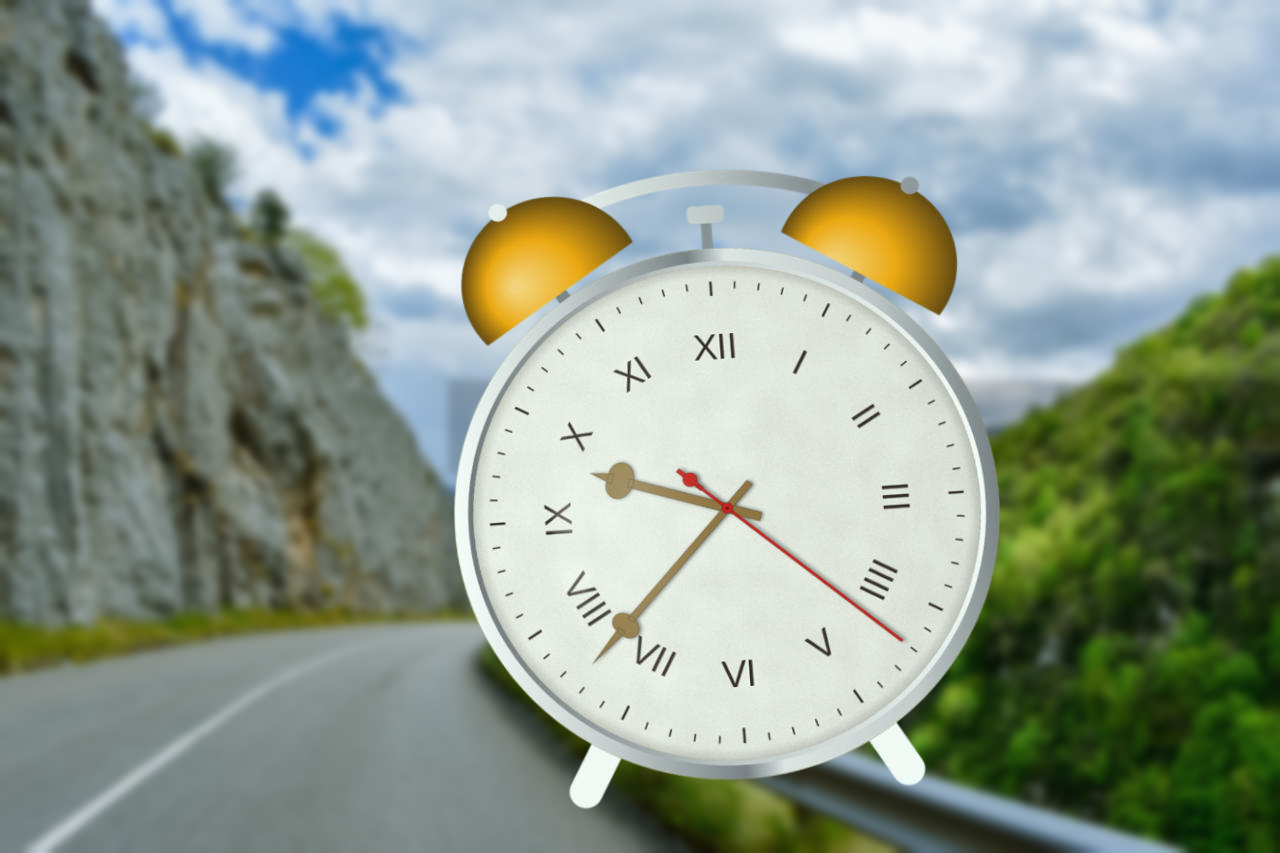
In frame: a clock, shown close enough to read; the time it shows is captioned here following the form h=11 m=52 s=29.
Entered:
h=9 m=37 s=22
